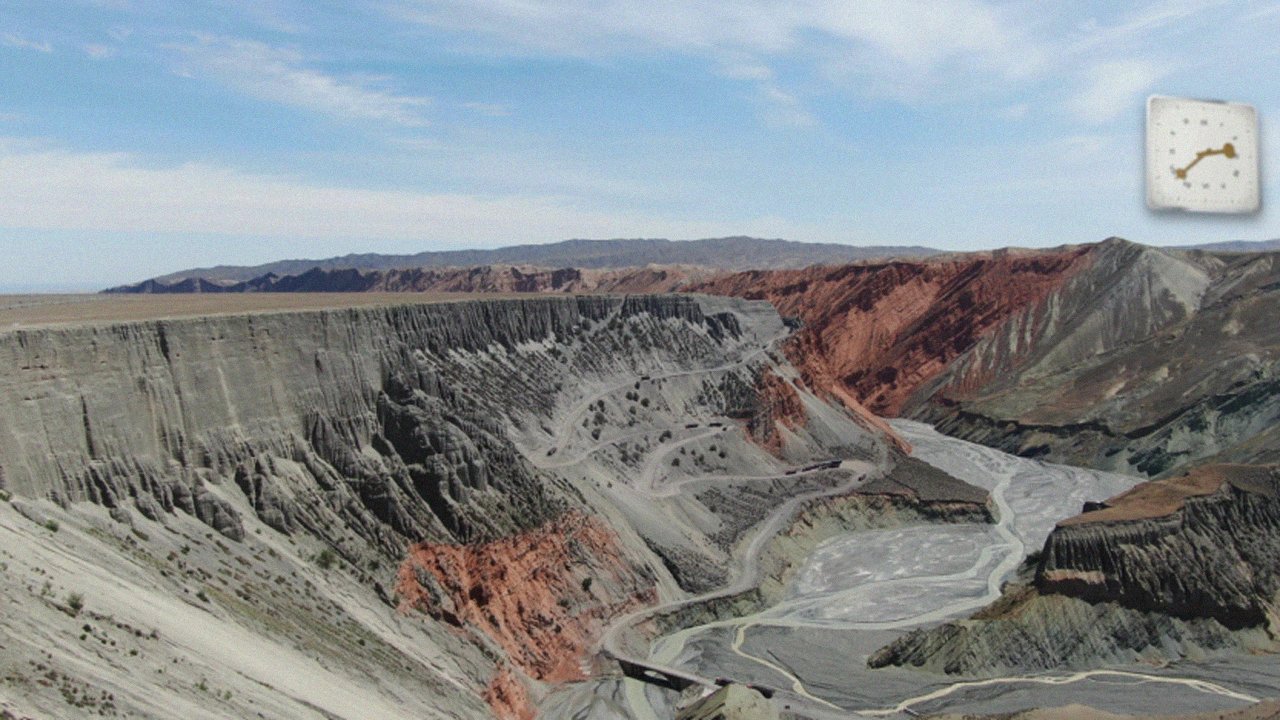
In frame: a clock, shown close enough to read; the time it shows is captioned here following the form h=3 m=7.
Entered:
h=2 m=38
